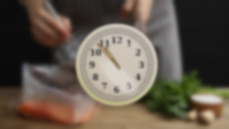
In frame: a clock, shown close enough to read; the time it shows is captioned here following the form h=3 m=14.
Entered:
h=10 m=53
